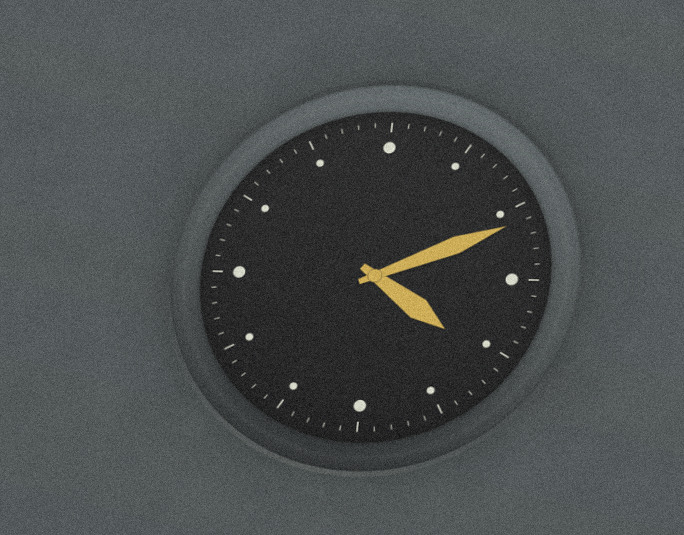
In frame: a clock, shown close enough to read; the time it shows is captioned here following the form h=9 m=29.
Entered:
h=4 m=11
